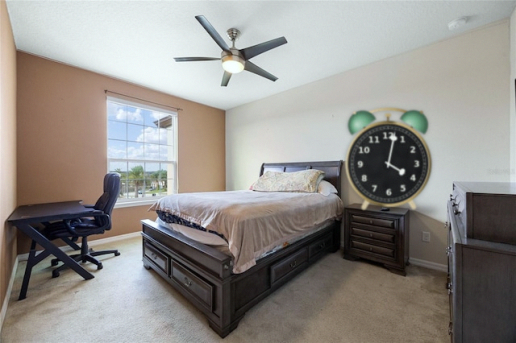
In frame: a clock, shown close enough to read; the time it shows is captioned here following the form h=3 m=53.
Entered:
h=4 m=2
